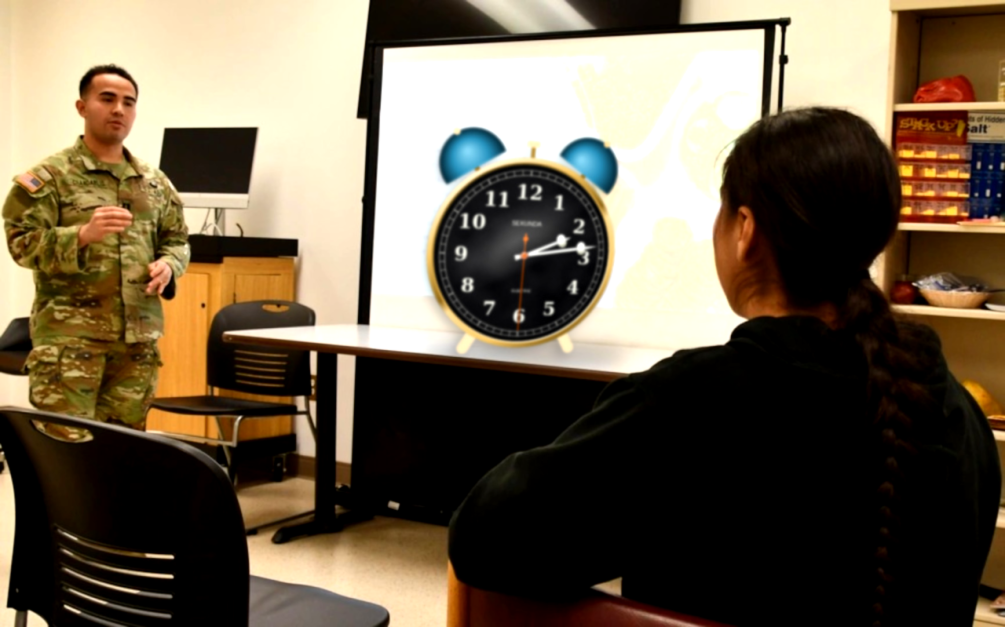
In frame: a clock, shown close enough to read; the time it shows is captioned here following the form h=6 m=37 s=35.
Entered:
h=2 m=13 s=30
